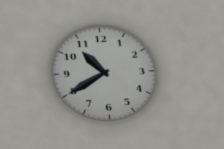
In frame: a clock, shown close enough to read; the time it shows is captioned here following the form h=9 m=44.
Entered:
h=10 m=40
